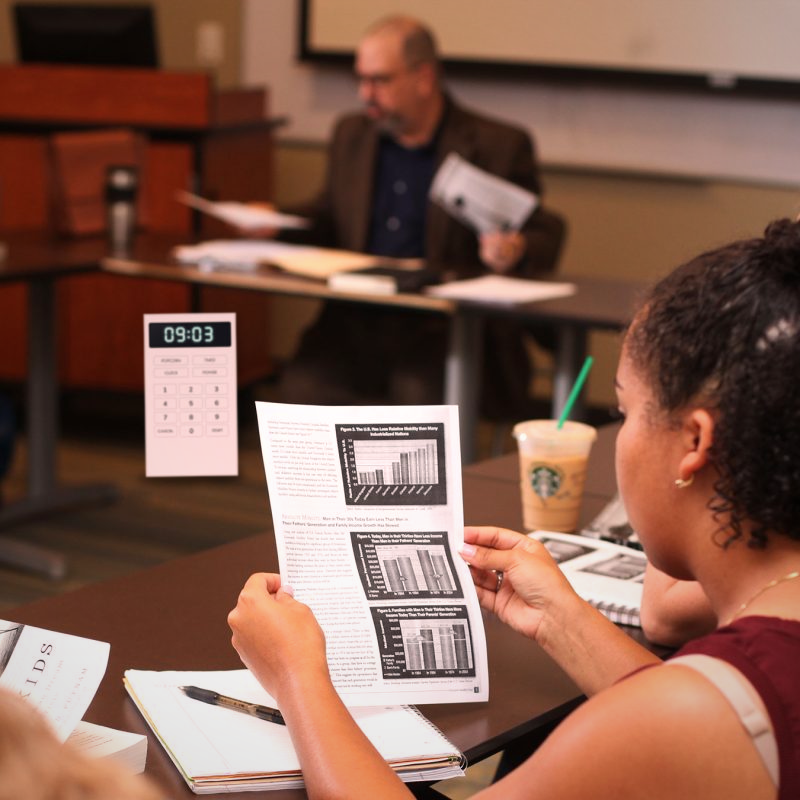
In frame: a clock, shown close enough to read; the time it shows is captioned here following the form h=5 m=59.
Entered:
h=9 m=3
